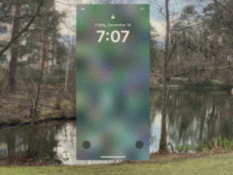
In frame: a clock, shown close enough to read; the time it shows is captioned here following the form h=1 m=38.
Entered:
h=7 m=7
